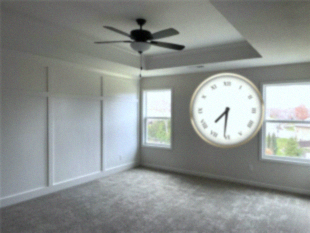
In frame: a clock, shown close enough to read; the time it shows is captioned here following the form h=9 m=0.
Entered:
h=7 m=31
